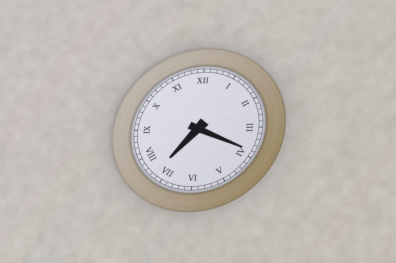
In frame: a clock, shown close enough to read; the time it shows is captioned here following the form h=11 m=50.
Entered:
h=7 m=19
